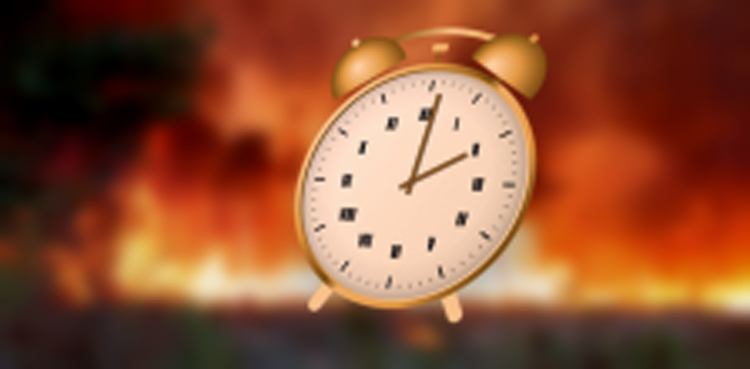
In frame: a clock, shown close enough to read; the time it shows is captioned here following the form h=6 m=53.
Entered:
h=2 m=1
